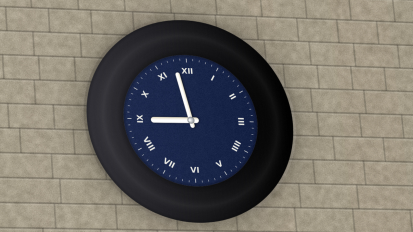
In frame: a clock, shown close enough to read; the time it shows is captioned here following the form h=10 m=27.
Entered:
h=8 m=58
